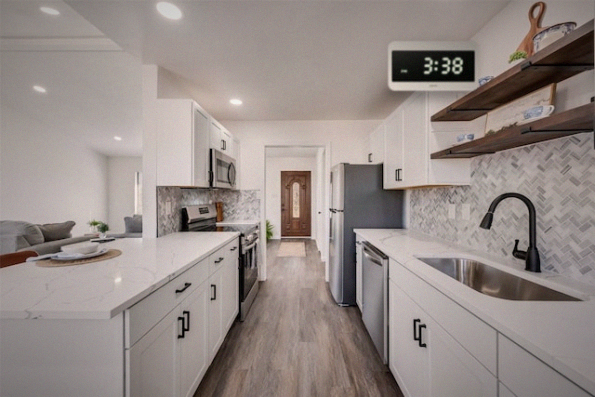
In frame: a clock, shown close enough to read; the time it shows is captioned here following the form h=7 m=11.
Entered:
h=3 m=38
